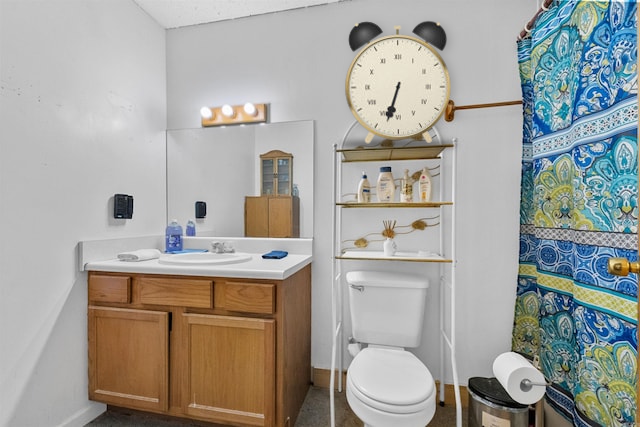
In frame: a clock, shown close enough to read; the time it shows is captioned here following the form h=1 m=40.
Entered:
h=6 m=33
